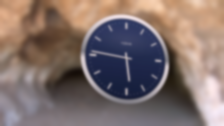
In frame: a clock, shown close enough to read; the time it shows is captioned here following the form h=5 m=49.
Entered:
h=5 m=46
